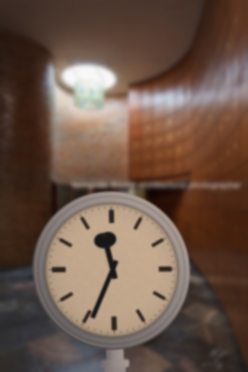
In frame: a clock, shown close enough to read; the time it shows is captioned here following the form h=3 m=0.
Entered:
h=11 m=34
